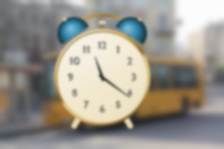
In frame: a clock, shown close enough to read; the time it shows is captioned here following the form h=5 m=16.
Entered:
h=11 m=21
